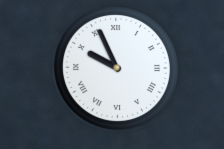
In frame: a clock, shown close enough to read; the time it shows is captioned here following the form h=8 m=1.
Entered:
h=9 m=56
